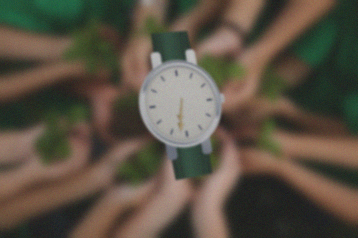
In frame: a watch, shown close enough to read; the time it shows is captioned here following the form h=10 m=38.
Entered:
h=6 m=32
